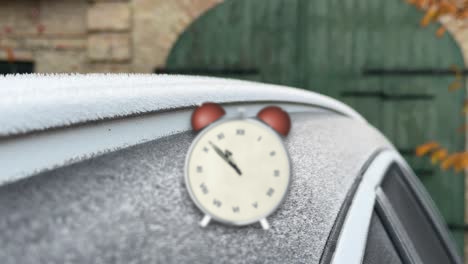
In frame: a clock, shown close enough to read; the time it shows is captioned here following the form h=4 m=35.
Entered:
h=10 m=52
